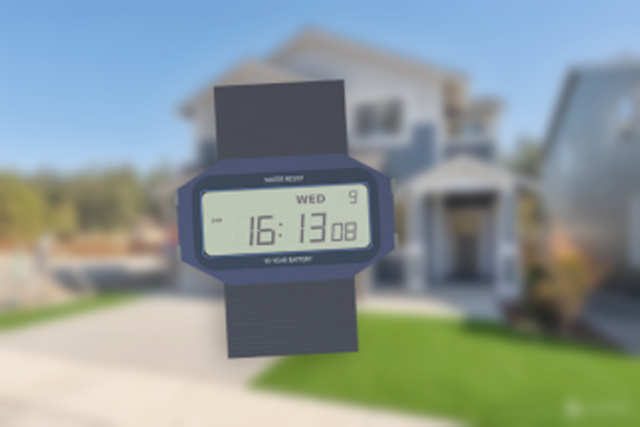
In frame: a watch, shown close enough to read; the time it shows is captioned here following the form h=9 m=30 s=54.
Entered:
h=16 m=13 s=8
